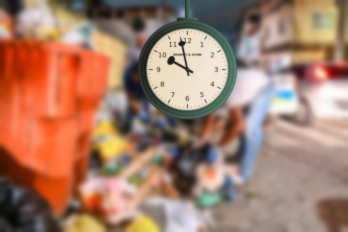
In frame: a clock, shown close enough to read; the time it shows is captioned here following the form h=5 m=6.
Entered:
h=9 m=58
